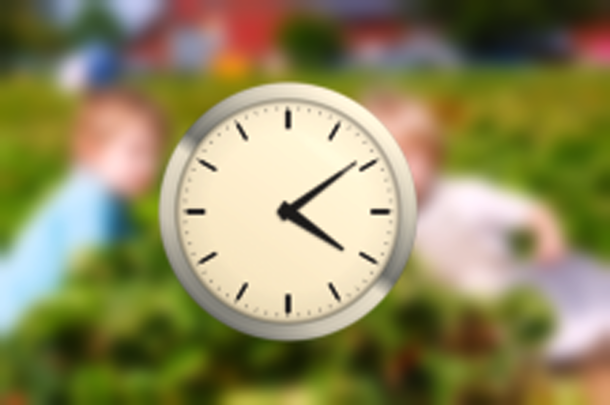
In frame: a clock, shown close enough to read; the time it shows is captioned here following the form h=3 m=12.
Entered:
h=4 m=9
